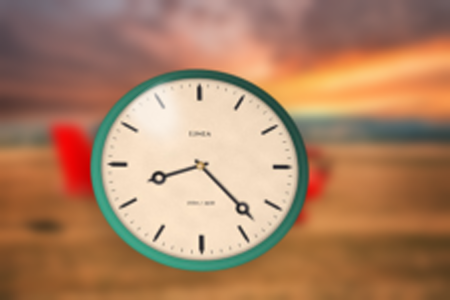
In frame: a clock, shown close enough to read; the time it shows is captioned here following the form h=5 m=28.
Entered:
h=8 m=23
